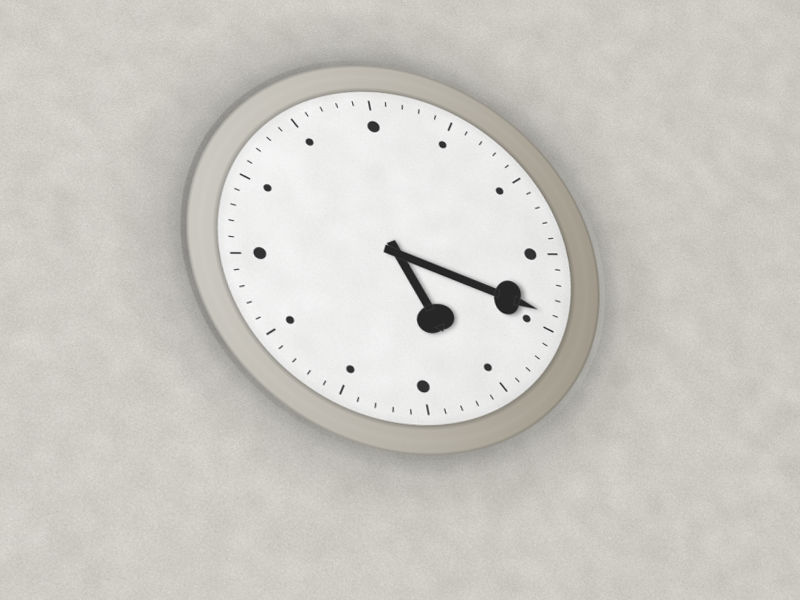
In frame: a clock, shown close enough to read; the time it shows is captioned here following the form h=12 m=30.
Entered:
h=5 m=19
